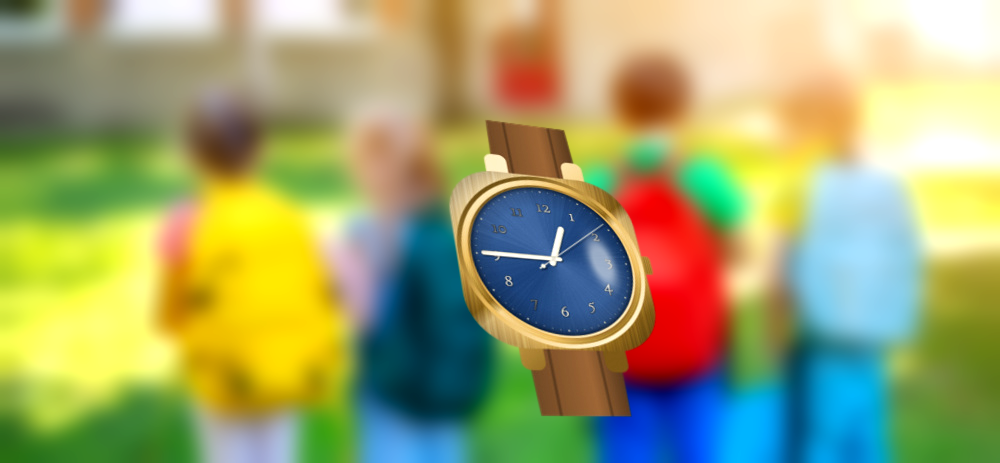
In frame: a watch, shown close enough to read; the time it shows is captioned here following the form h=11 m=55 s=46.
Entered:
h=12 m=45 s=9
